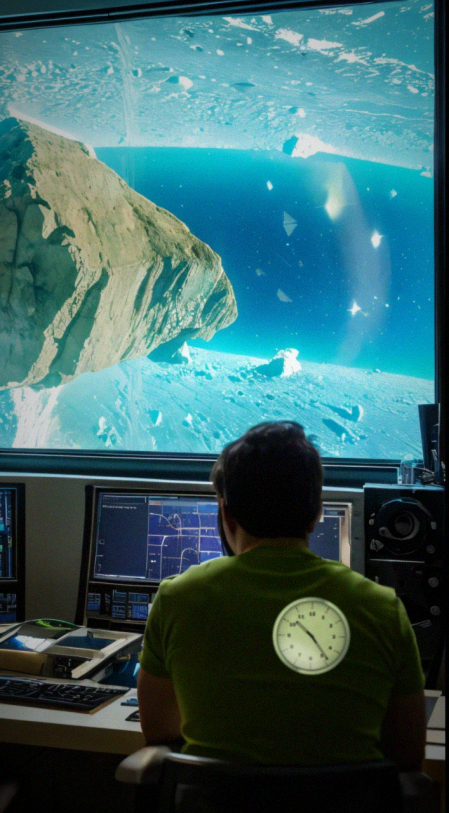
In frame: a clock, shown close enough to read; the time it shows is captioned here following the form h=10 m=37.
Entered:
h=10 m=24
